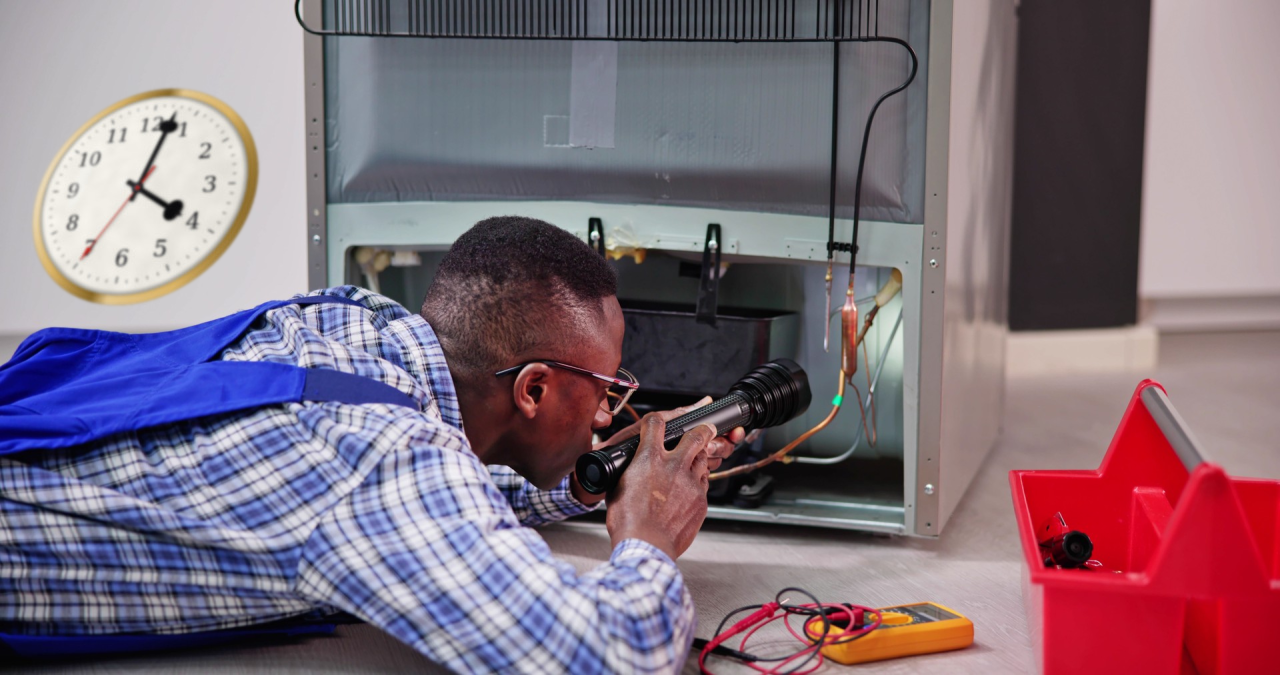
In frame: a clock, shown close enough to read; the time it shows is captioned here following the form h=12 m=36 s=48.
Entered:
h=4 m=2 s=35
